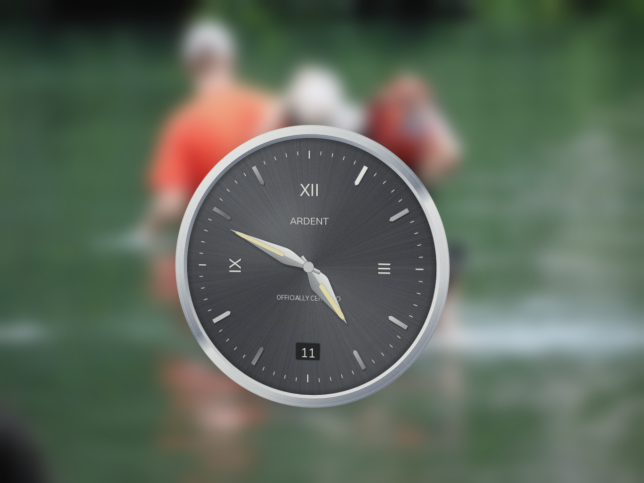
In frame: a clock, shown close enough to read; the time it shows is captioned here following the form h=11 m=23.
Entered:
h=4 m=49
